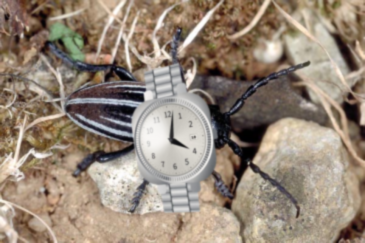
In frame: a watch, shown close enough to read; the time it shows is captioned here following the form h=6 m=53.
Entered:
h=4 m=2
